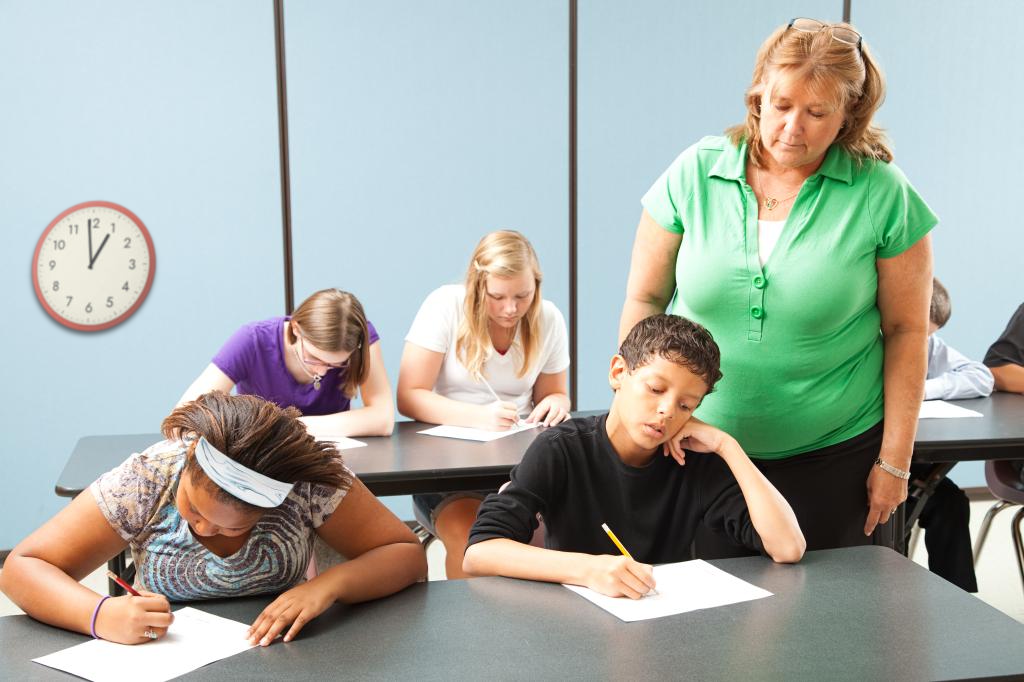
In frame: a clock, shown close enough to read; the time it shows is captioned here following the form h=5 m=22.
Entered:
h=12 m=59
